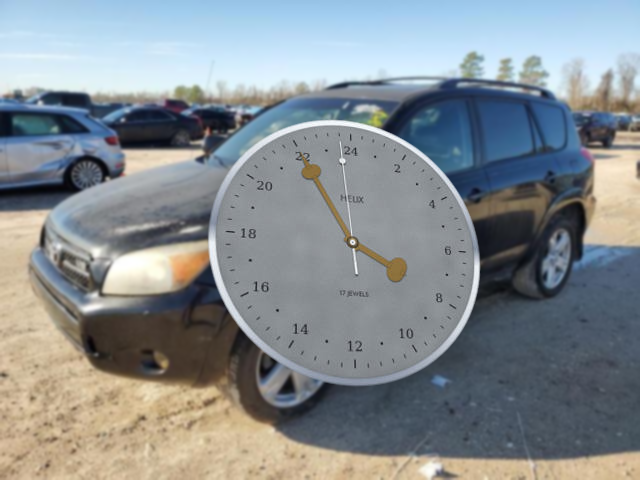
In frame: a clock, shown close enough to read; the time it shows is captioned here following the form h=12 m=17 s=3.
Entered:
h=7 m=54 s=59
